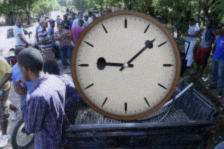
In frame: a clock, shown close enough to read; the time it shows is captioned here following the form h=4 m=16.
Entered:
h=9 m=8
